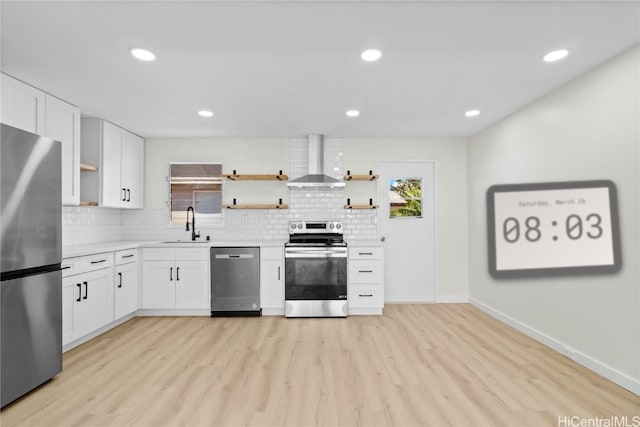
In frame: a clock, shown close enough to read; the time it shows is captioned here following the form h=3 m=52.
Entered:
h=8 m=3
